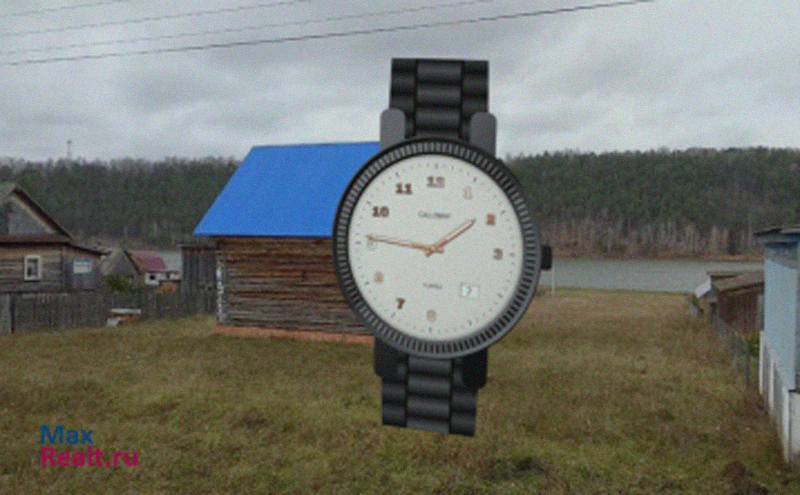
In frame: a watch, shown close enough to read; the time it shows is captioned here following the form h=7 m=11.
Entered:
h=1 m=46
